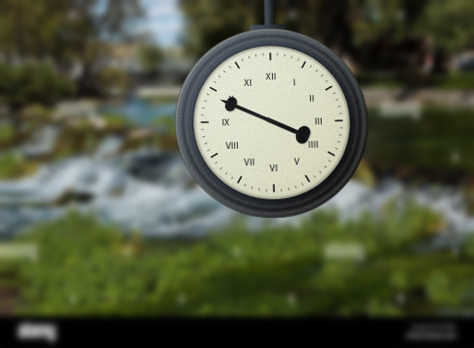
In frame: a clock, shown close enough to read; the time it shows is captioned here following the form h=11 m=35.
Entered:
h=3 m=49
